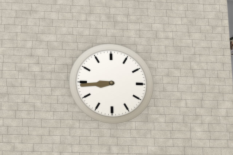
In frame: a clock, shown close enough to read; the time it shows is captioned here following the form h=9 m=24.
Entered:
h=8 m=44
